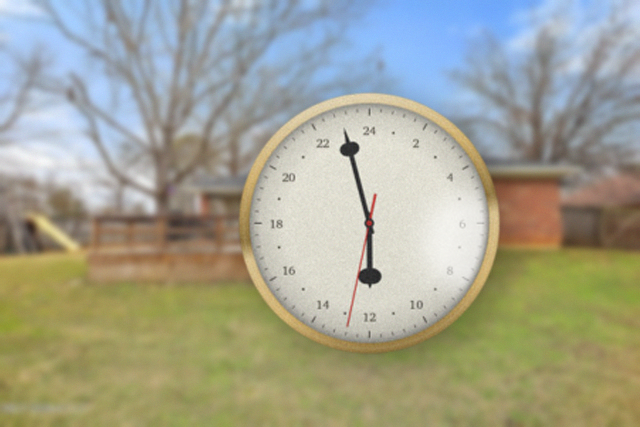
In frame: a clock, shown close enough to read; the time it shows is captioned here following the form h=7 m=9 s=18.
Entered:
h=11 m=57 s=32
